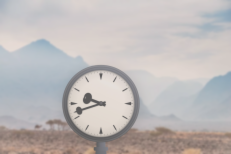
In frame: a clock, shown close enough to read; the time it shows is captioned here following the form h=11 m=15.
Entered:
h=9 m=42
